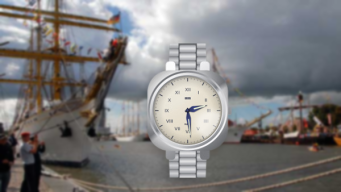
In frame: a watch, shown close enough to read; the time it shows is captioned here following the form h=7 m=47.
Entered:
h=2 m=29
